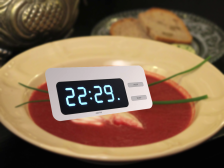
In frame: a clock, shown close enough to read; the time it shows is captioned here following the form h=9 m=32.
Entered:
h=22 m=29
